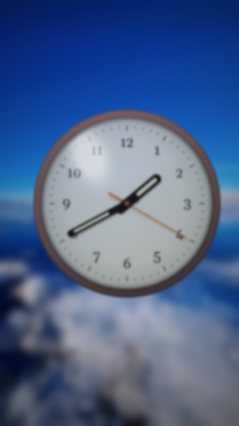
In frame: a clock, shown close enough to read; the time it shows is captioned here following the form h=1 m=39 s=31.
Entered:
h=1 m=40 s=20
